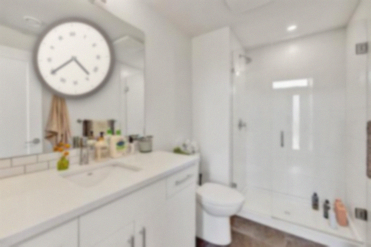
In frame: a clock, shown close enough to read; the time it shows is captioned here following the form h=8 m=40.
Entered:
h=4 m=40
